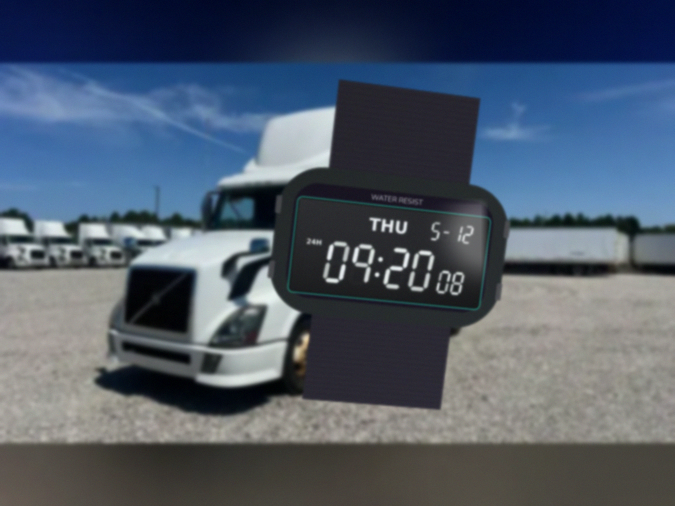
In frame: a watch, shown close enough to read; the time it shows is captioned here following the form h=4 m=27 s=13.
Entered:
h=9 m=20 s=8
